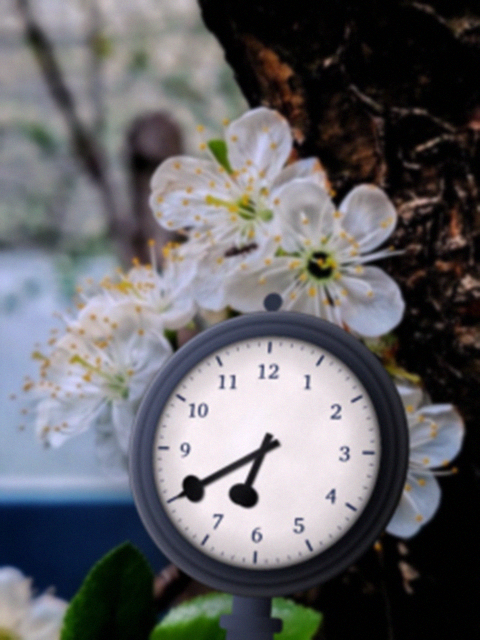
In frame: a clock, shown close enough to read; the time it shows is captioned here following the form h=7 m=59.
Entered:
h=6 m=40
